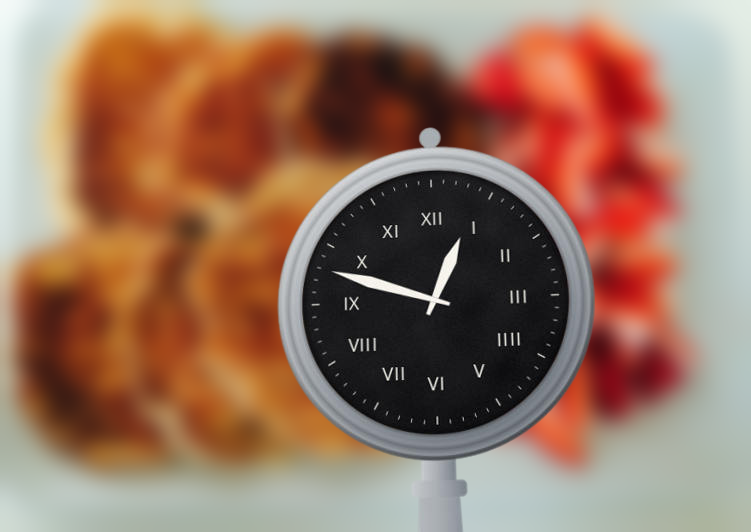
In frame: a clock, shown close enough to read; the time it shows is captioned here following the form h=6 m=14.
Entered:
h=12 m=48
